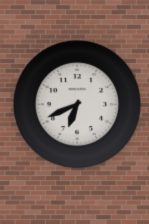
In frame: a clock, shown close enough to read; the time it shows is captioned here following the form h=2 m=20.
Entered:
h=6 m=41
